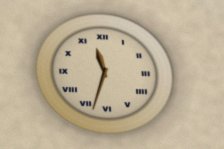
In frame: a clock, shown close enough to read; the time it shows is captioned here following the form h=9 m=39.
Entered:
h=11 m=33
